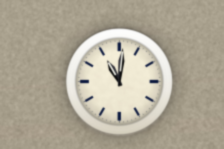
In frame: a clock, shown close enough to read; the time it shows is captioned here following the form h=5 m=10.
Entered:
h=11 m=1
